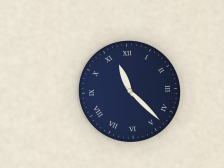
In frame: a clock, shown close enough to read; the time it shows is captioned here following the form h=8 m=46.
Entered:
h=11 m=23
